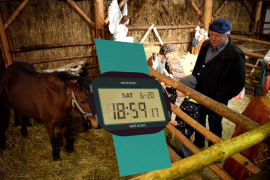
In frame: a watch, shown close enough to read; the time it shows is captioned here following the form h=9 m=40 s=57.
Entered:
h=18 m=59 s=17
